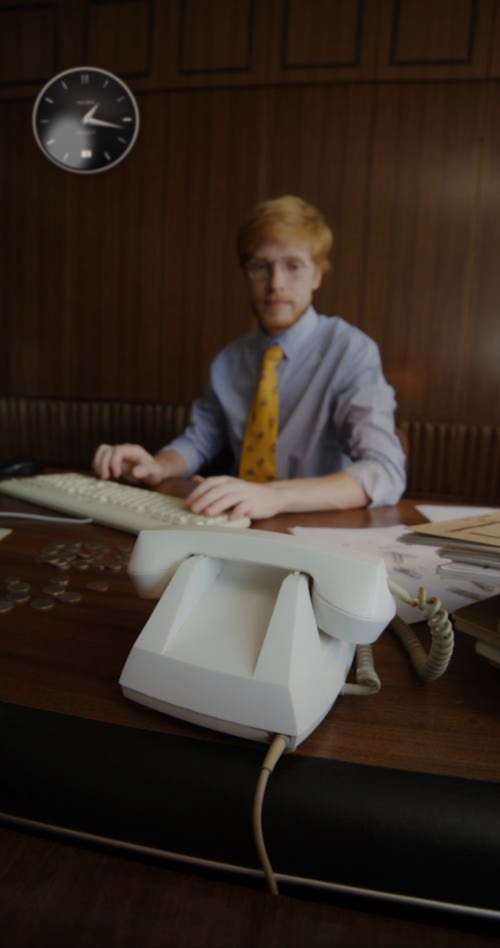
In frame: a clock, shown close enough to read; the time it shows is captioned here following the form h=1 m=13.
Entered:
h=1 m=17
